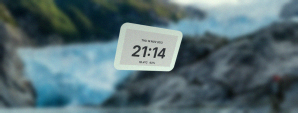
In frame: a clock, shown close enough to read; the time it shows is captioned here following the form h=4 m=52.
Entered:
h=21 m=14
